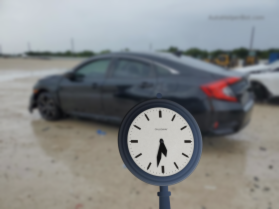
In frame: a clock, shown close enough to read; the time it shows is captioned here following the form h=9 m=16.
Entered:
h=5 m=32
